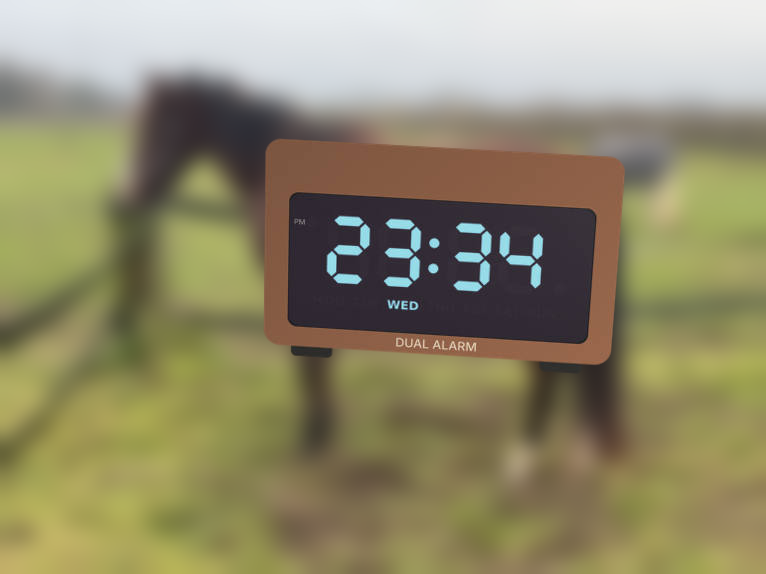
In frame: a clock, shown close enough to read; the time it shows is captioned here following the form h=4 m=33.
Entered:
h=23 m=34
